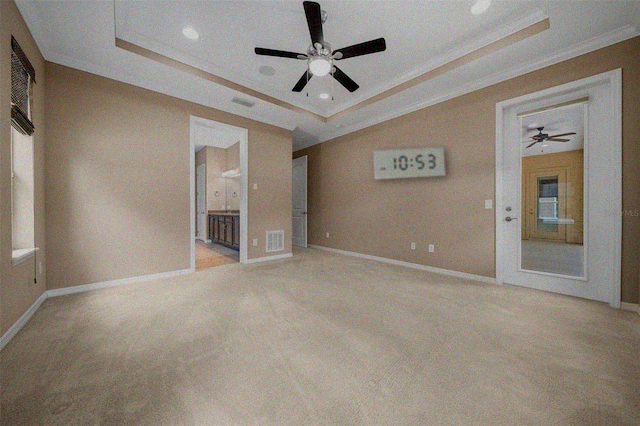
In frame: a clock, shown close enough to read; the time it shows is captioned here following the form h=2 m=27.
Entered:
h=10 m=53
